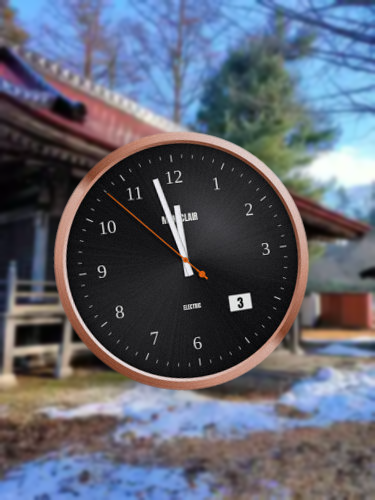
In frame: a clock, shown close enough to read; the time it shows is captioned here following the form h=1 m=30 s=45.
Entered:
h=11 m=57 s=53
